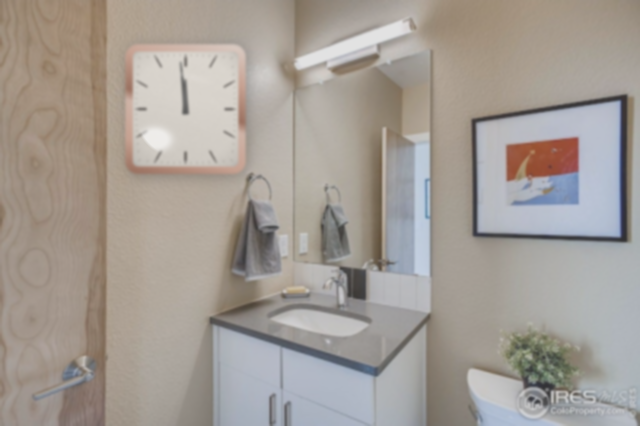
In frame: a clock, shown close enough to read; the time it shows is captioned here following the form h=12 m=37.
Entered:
h=11 m=59
